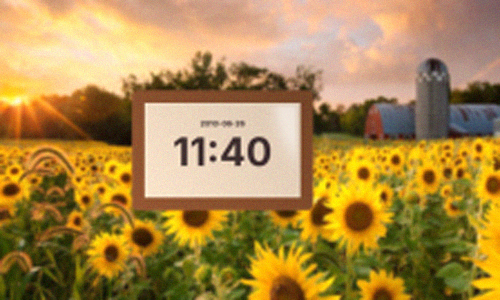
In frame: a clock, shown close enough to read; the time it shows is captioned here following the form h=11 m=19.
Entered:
h=11 m=40
